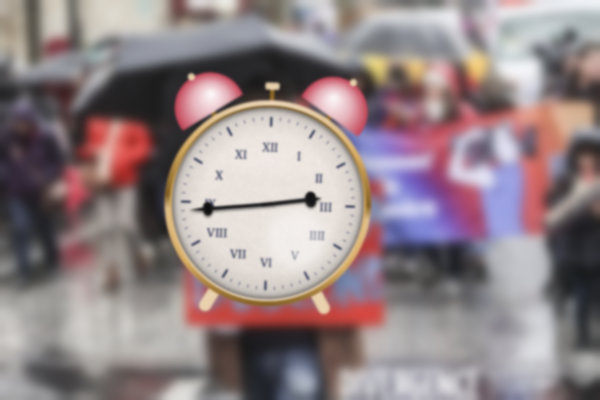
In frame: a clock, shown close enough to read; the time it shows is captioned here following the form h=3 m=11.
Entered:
h=2 m=44
